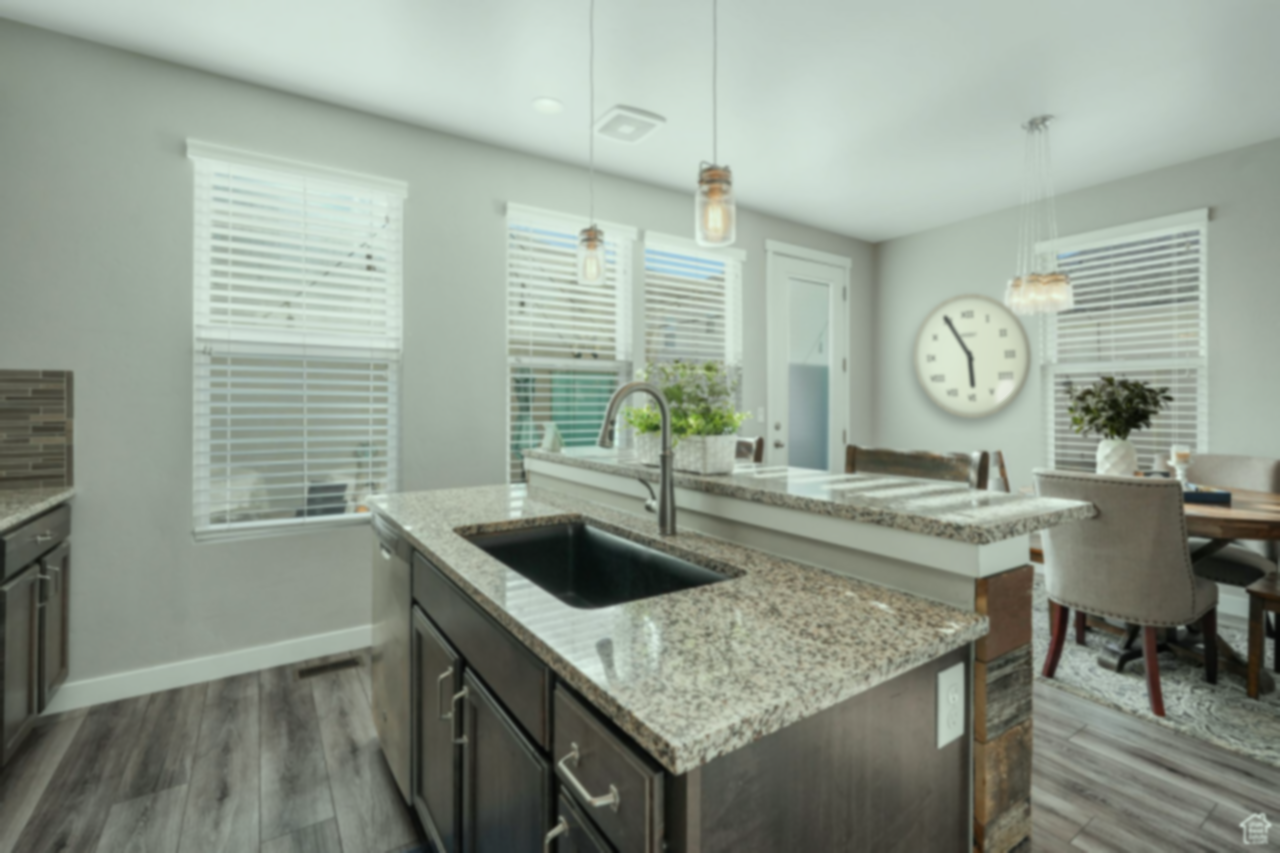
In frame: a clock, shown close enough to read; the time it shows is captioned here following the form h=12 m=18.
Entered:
h=5 m=55
